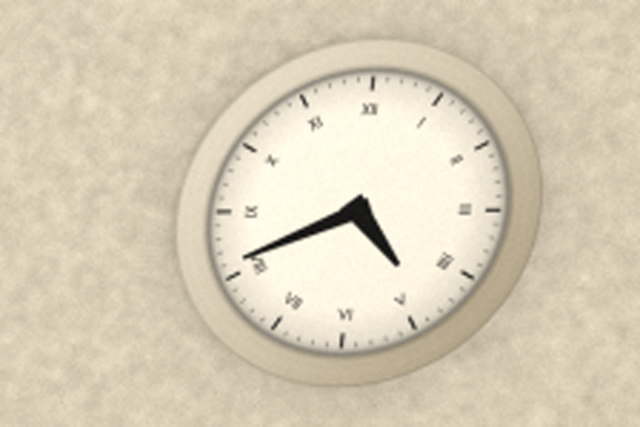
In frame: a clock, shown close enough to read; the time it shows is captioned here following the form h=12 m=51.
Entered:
h=4 m=41
